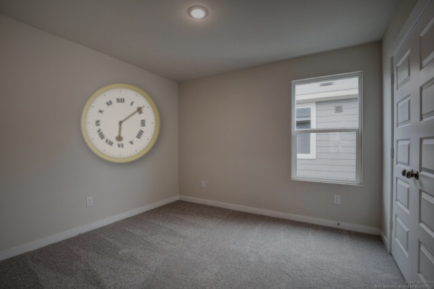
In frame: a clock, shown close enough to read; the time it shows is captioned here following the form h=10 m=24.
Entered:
h=6 m=9
